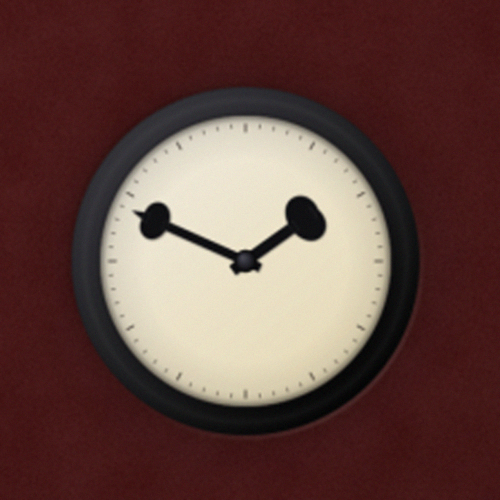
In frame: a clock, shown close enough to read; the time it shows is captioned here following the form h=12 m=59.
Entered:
h=1 m=49
